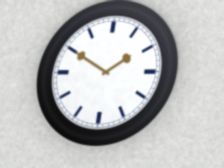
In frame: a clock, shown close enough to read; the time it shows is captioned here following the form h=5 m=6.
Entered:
h=1 m=50
